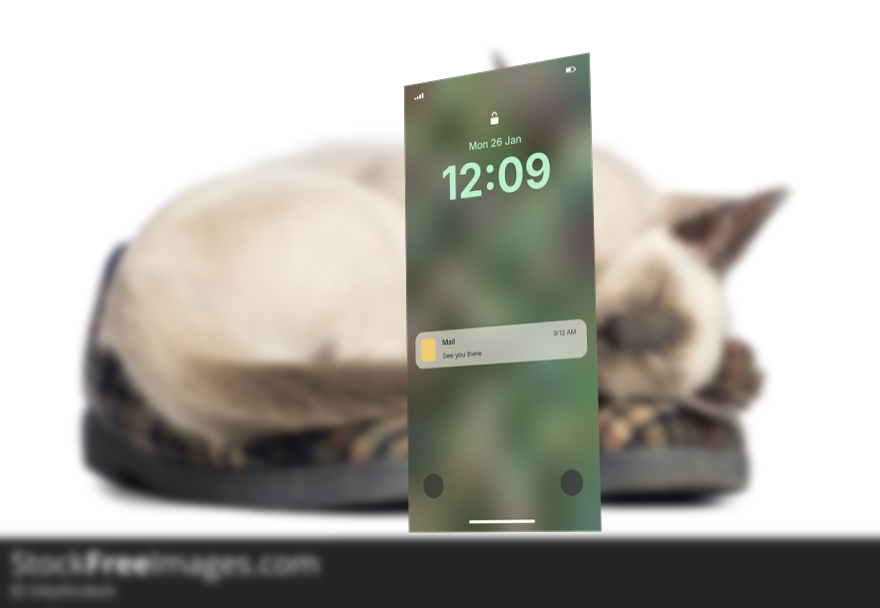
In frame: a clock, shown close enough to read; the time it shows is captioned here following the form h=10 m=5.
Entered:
h=12 m=9
